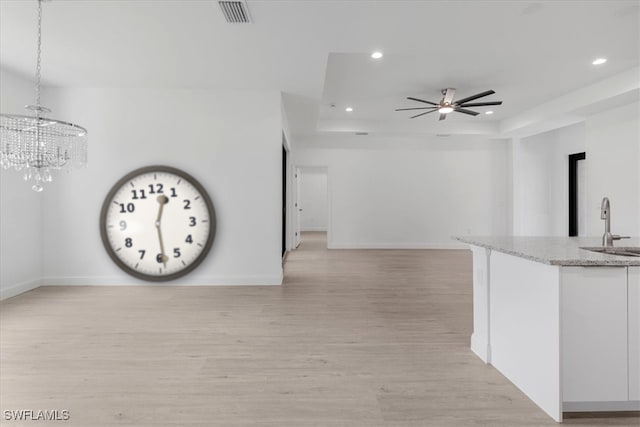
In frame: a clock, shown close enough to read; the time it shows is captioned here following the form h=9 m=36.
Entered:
h=12 m=29
